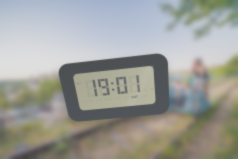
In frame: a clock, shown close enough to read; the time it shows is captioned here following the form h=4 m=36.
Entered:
h=19 m=1
